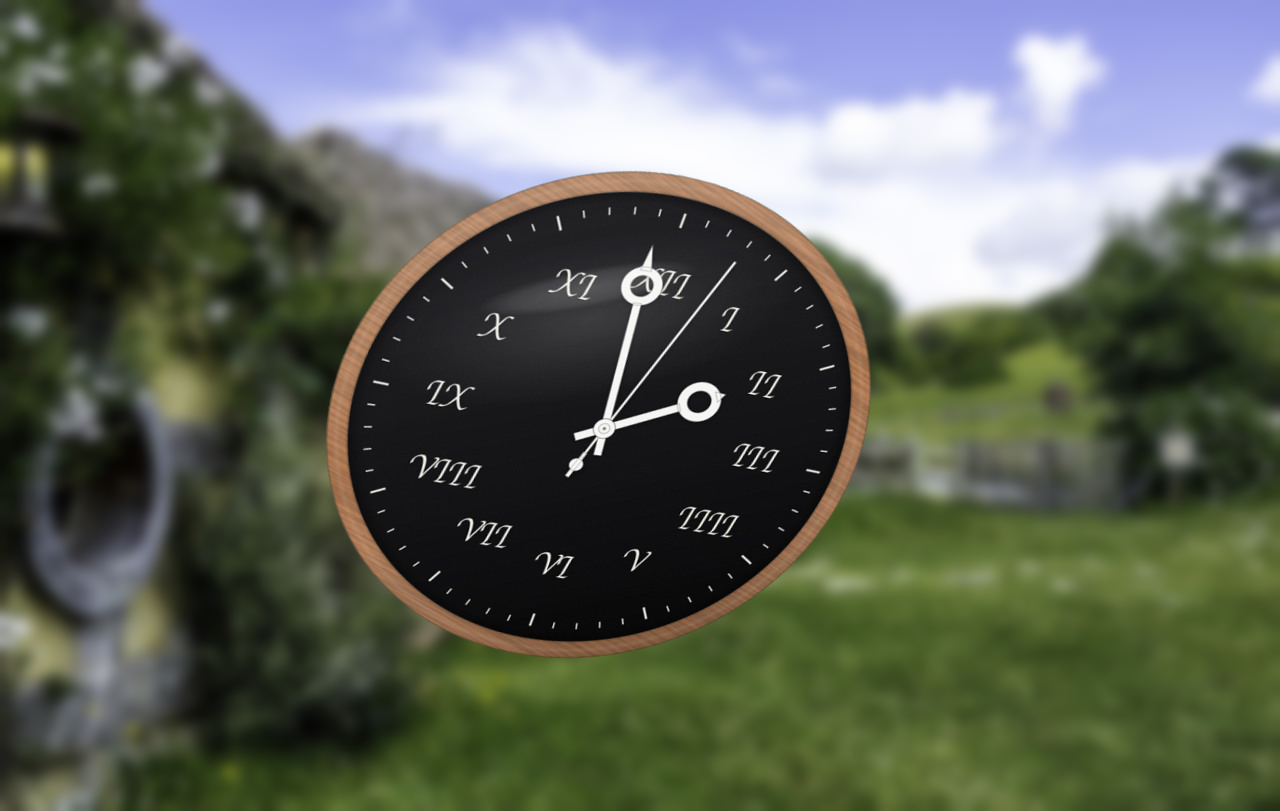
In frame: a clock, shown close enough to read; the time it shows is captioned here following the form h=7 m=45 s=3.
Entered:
h=1 m=59 s=3
